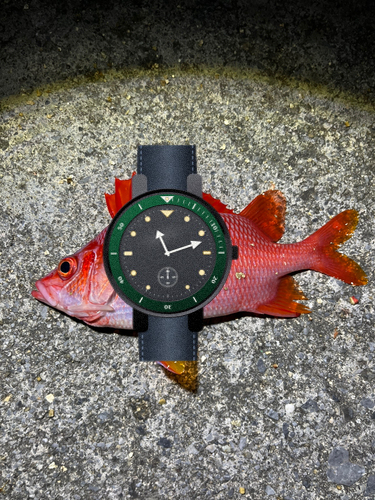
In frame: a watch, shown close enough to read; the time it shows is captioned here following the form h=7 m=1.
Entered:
h=11 m=12
